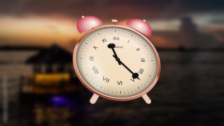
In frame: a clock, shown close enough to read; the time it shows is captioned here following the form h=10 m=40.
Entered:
h=11 m=23
